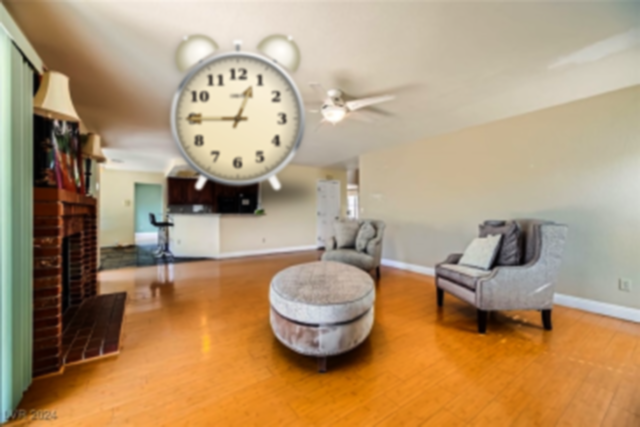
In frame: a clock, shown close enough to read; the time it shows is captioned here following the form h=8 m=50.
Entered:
h=12 m=45
